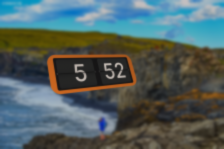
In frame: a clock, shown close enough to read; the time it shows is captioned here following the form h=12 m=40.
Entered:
h=5 m=52
